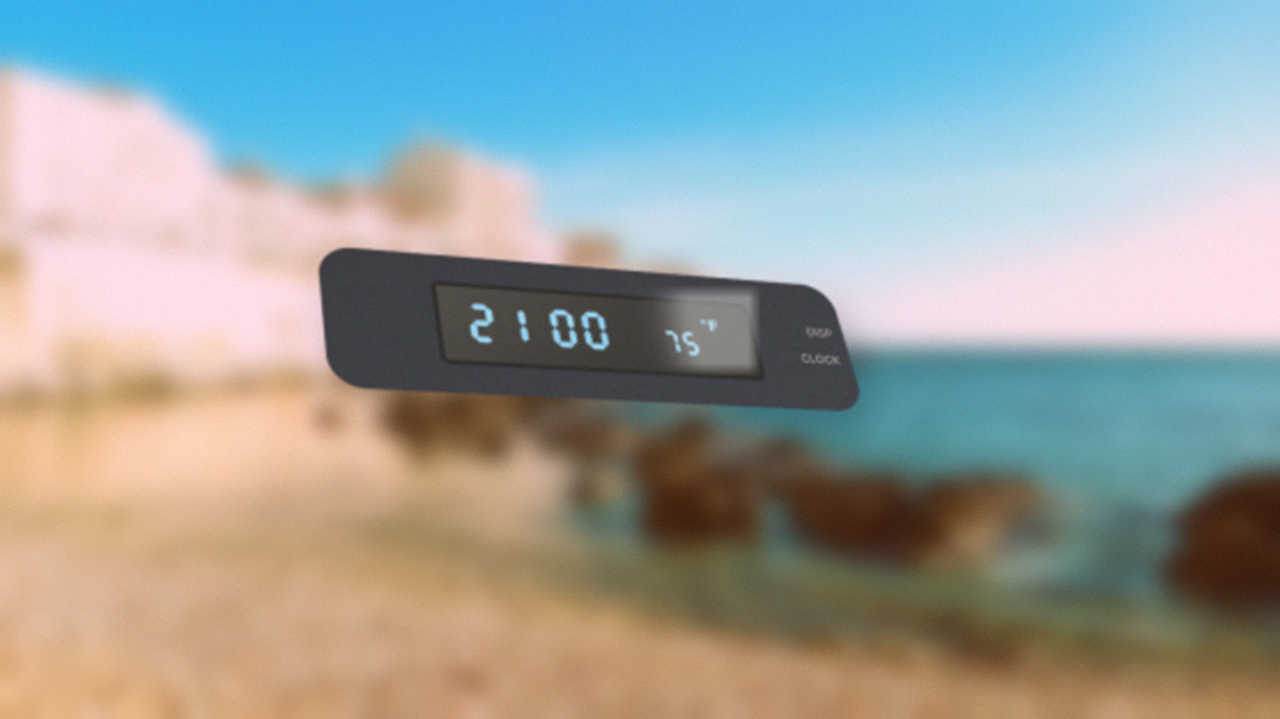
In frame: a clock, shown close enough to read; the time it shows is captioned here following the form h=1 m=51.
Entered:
h=21 m=0
